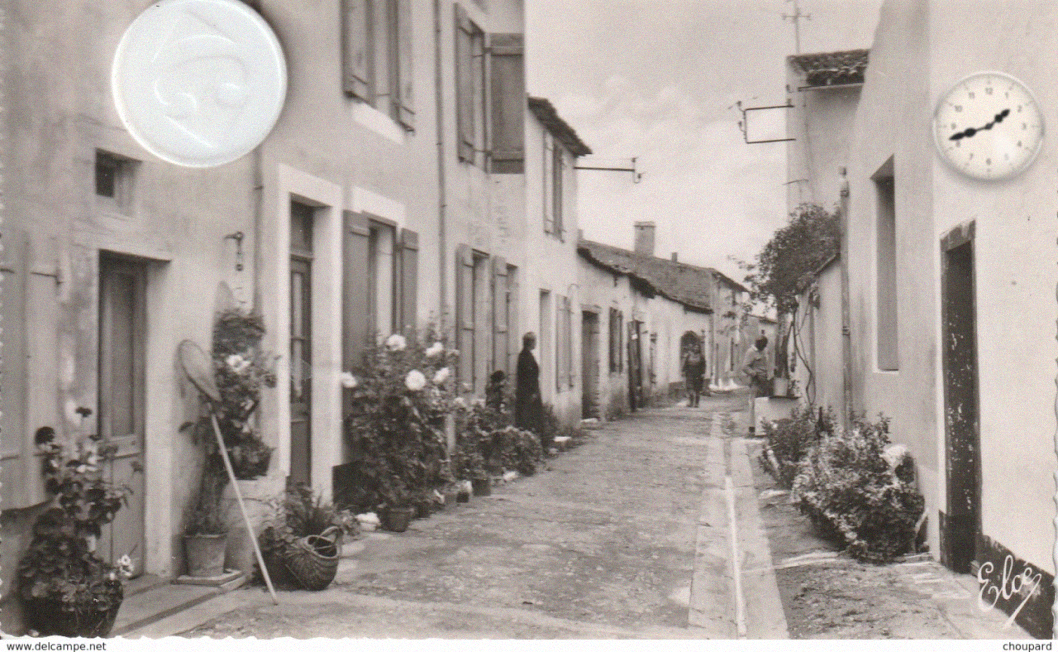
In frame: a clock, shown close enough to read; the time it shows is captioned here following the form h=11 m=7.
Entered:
h=1 m=42
